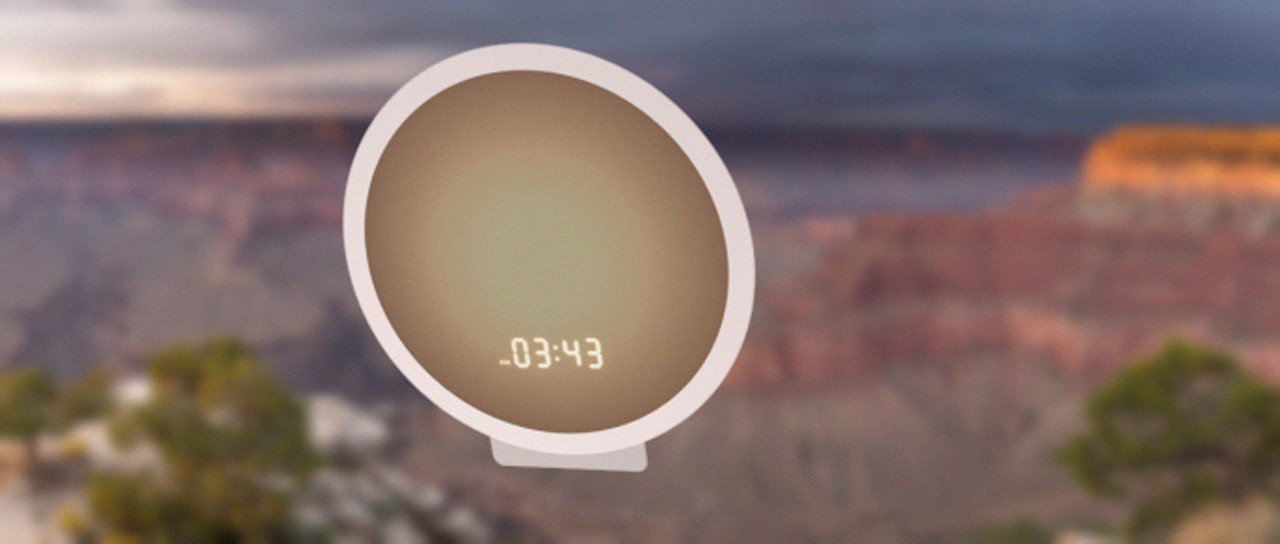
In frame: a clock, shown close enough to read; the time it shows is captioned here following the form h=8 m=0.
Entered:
h=3 m=43
